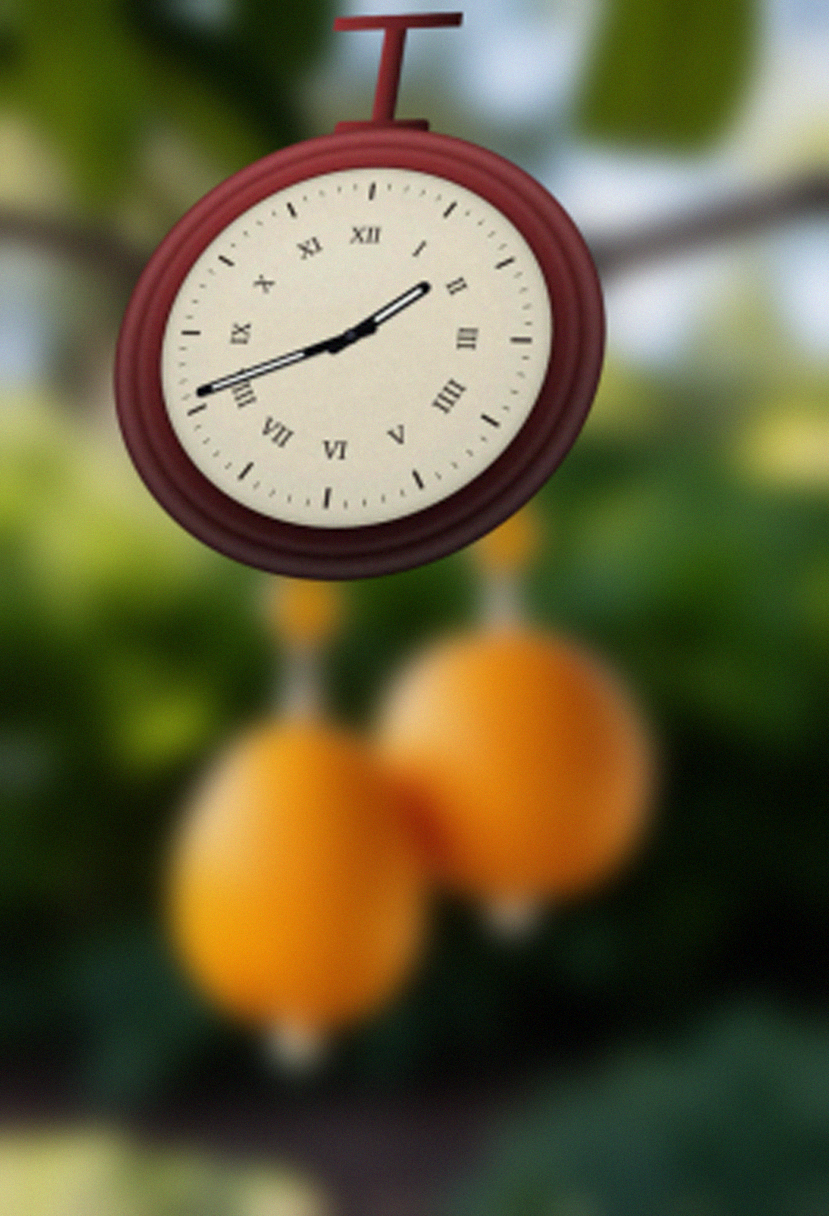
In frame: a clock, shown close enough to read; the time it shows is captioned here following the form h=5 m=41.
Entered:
h=1 m=41
